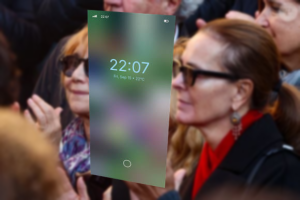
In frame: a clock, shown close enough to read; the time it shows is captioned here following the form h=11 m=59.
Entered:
h=22 m=7
